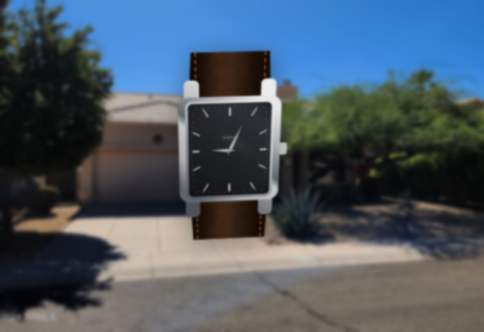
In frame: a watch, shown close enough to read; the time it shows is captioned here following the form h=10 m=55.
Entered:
h=9 m=4
